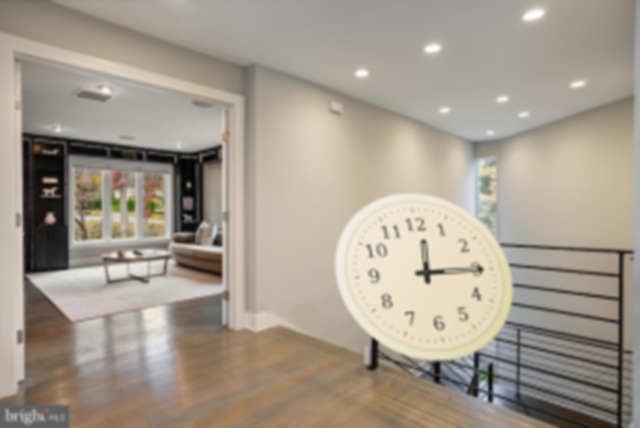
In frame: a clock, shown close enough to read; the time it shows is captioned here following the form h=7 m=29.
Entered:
h=12 m=15
